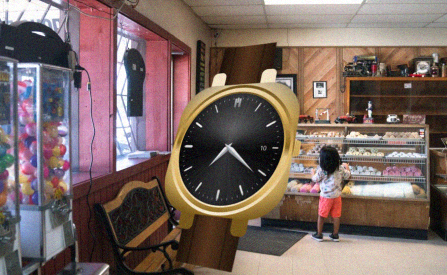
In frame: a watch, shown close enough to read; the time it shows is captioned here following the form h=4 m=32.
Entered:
h=7 m=21
